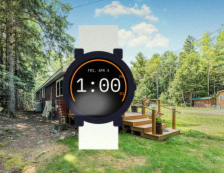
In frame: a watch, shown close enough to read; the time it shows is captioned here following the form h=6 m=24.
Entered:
h=1 m=0
